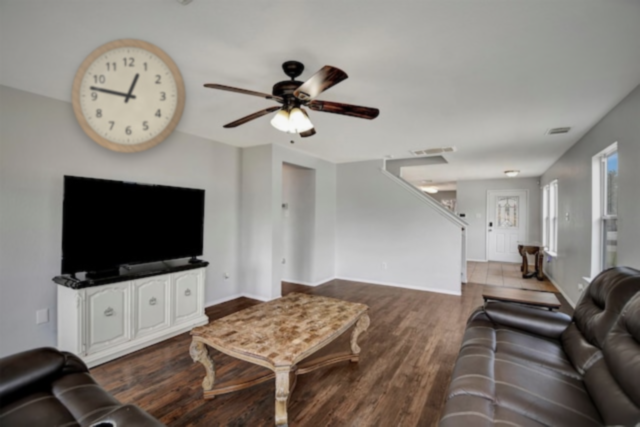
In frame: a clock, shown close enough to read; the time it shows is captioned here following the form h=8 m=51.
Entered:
h=12 m=47
